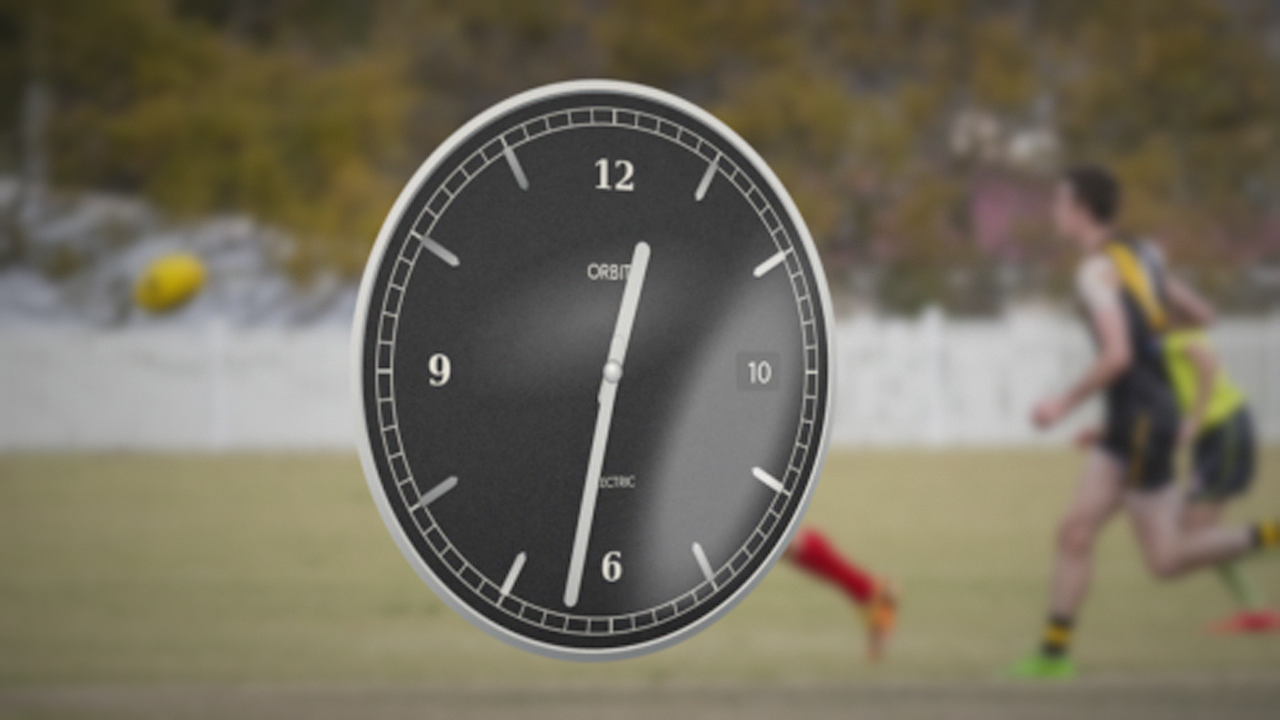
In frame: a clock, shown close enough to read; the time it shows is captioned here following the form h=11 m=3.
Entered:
h=12 m=32
